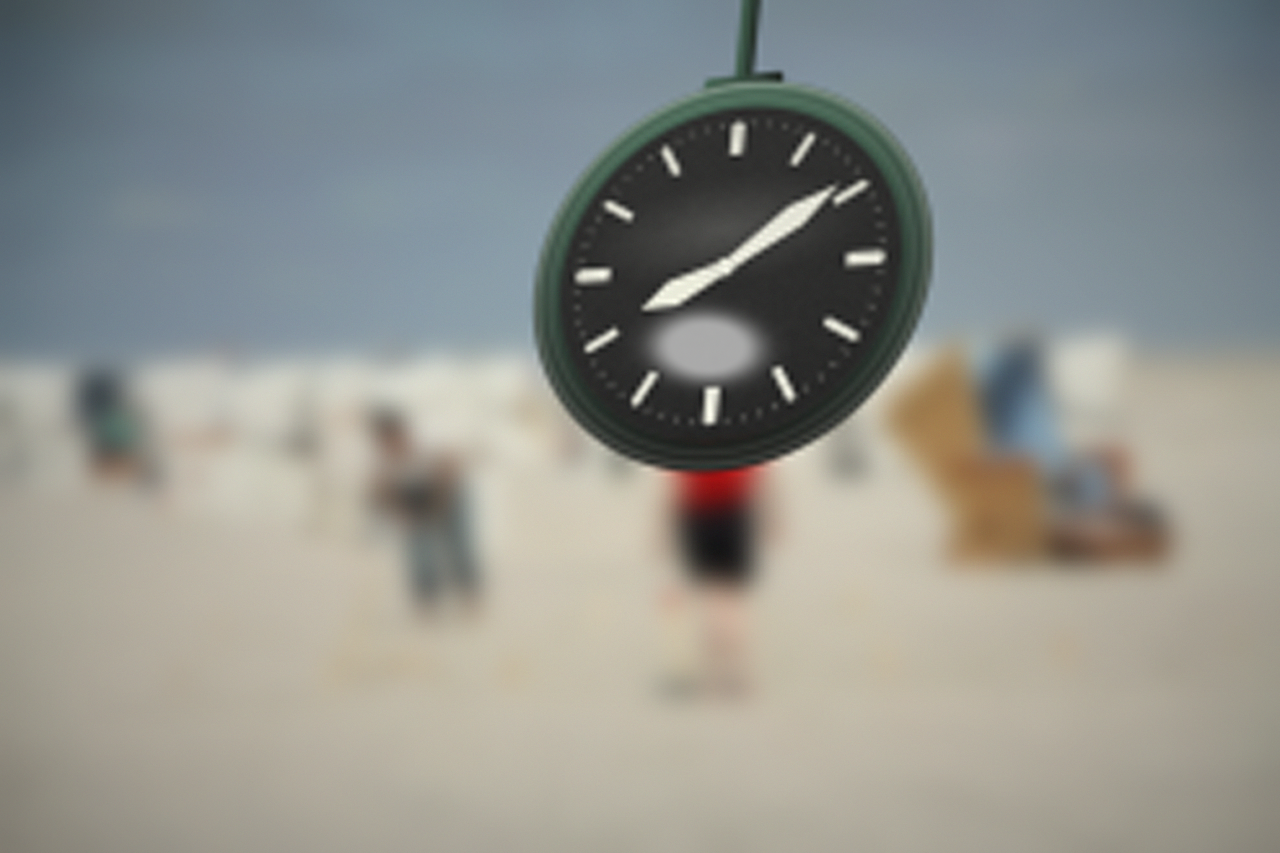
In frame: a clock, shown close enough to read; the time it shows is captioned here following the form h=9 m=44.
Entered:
h=8 m=9
